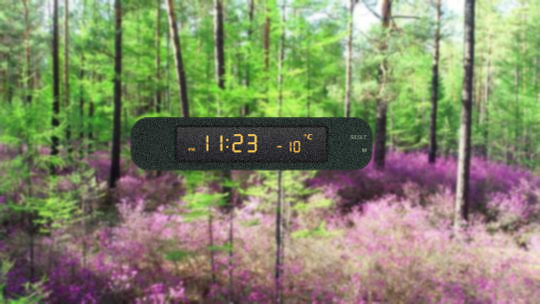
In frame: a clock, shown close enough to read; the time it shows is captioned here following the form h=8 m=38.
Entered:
h=11 m=23
